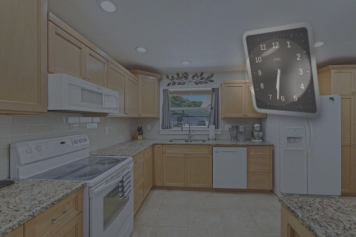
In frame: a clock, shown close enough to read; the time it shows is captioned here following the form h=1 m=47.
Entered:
h=6 m=32
